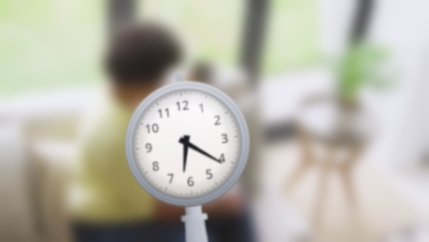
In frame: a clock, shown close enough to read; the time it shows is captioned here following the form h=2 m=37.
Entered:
h=6 m=21
